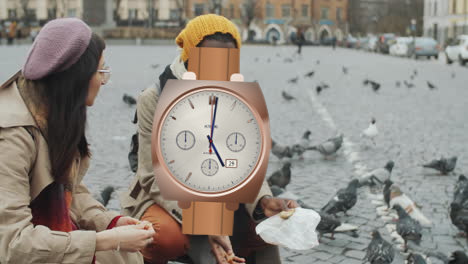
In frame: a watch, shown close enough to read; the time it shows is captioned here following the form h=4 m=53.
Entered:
h=5 m=1
